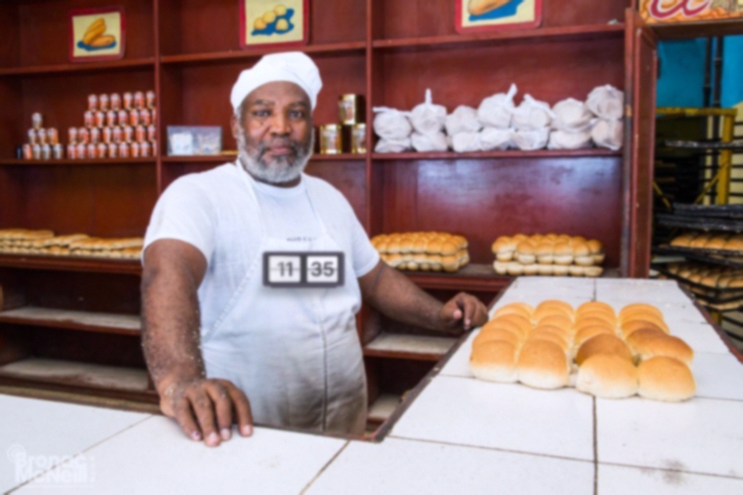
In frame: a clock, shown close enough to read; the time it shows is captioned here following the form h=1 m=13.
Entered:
h=11 m=35
